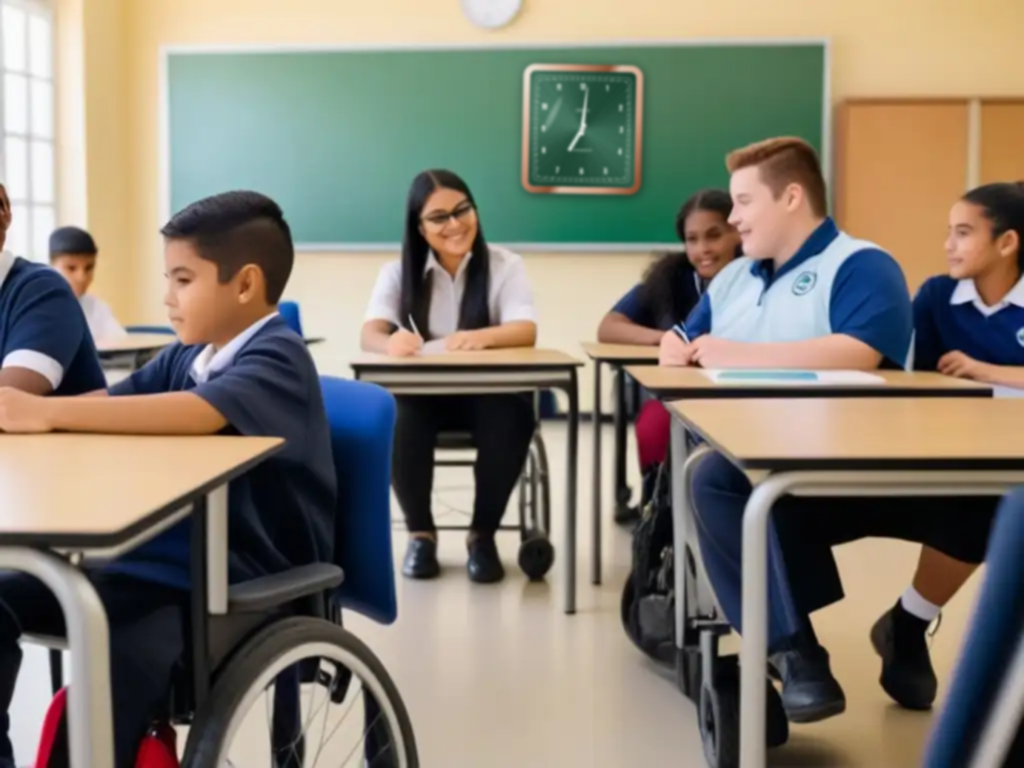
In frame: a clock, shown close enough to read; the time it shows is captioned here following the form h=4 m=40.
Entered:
h=7 m=1
